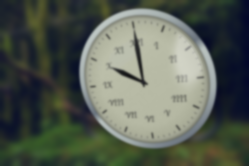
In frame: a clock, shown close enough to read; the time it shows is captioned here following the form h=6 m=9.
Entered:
h=10 m=0
